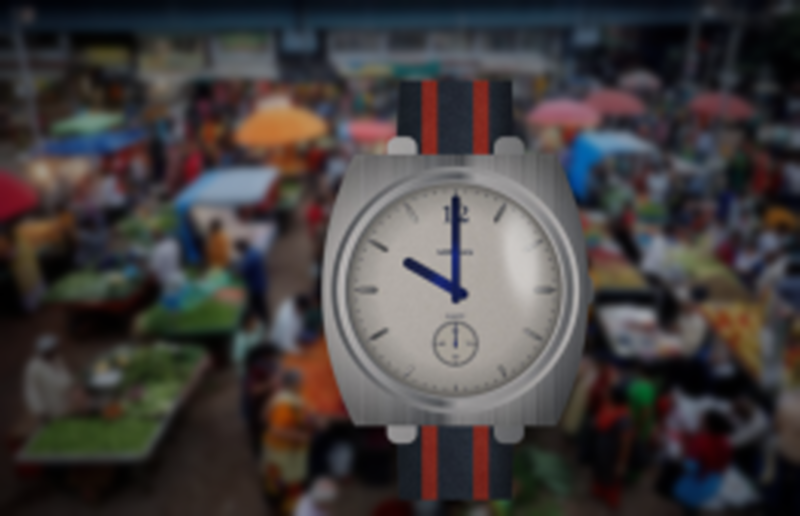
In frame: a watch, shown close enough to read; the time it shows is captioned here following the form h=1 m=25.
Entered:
h=10 m=0
